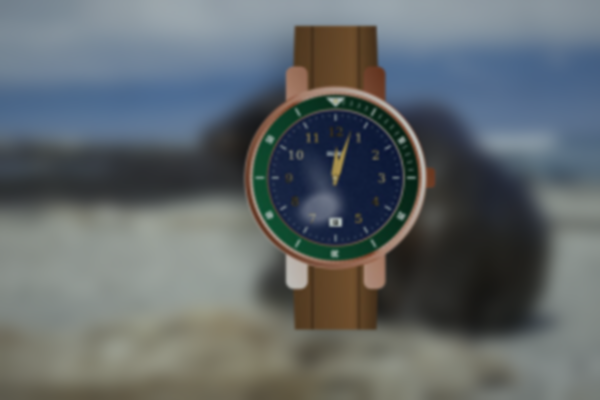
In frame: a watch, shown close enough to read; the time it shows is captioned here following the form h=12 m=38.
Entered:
h=12 m=3
